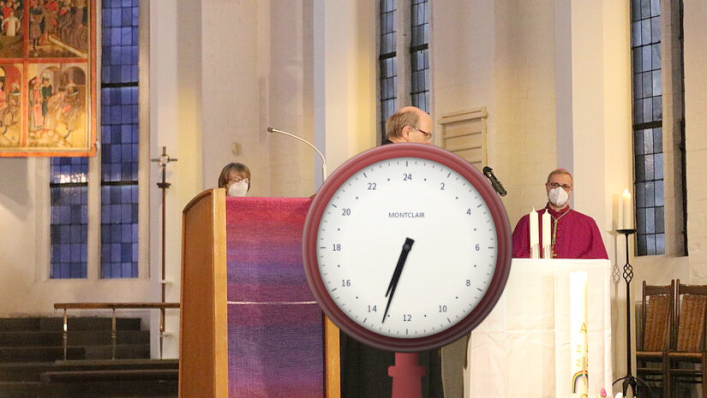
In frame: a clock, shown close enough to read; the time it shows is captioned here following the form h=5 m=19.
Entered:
h=13 m=33
